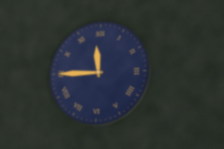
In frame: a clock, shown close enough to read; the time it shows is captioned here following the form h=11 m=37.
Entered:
h=11 m=45
